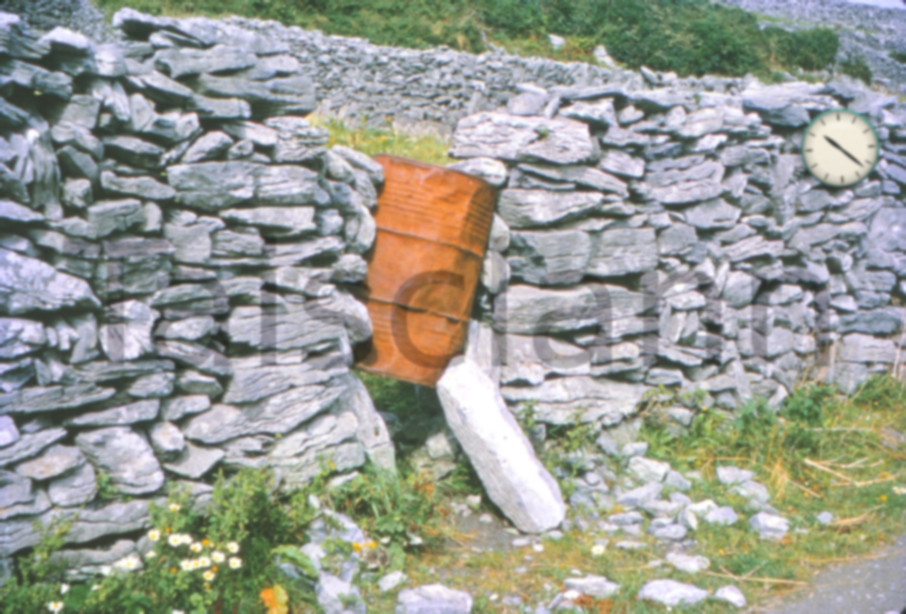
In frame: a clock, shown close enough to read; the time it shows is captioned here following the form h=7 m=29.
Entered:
h=10 m=22
